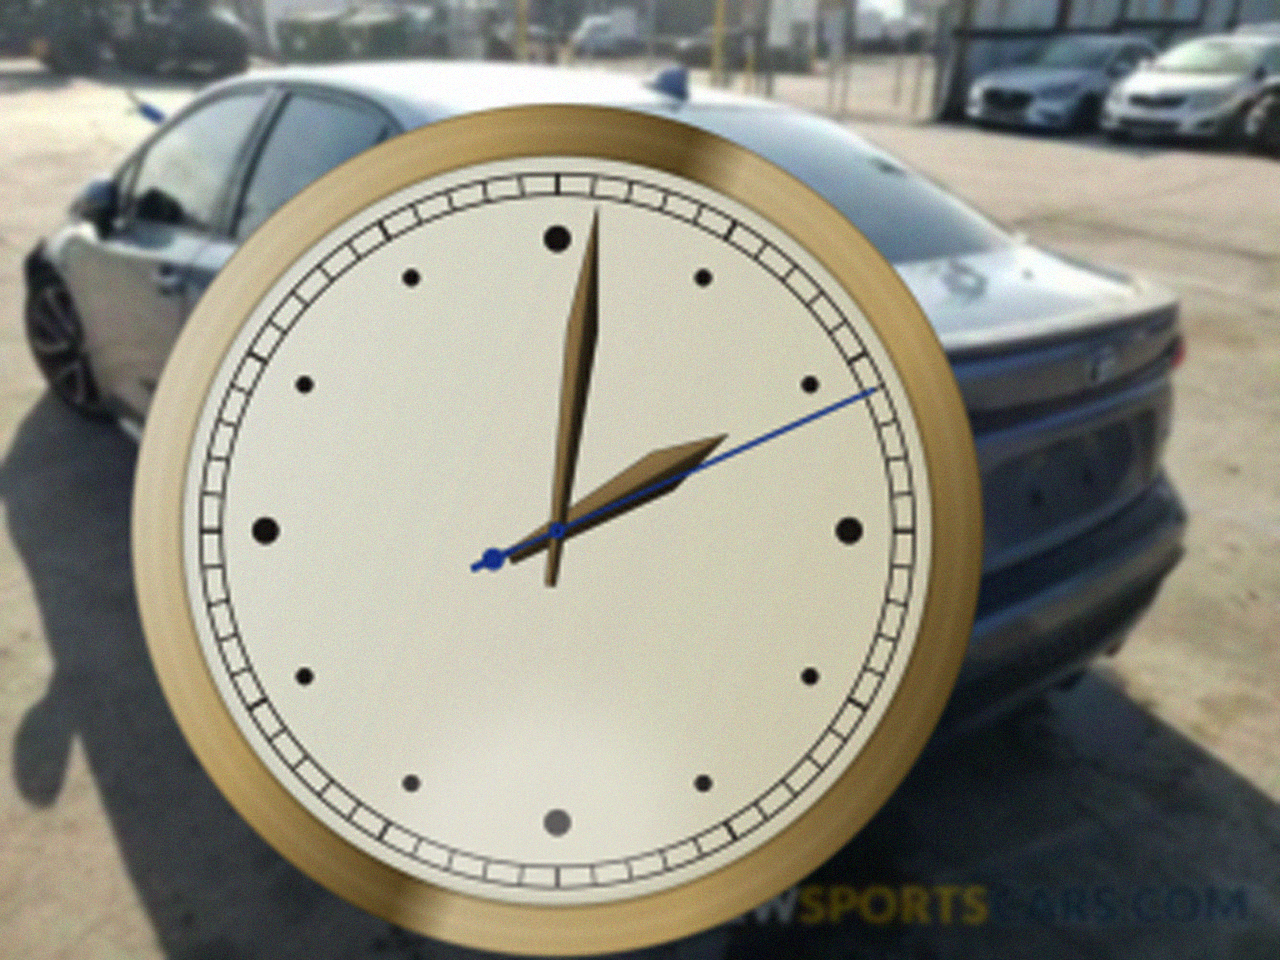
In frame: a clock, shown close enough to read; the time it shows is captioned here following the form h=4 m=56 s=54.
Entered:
h=2 m=1 s=11
